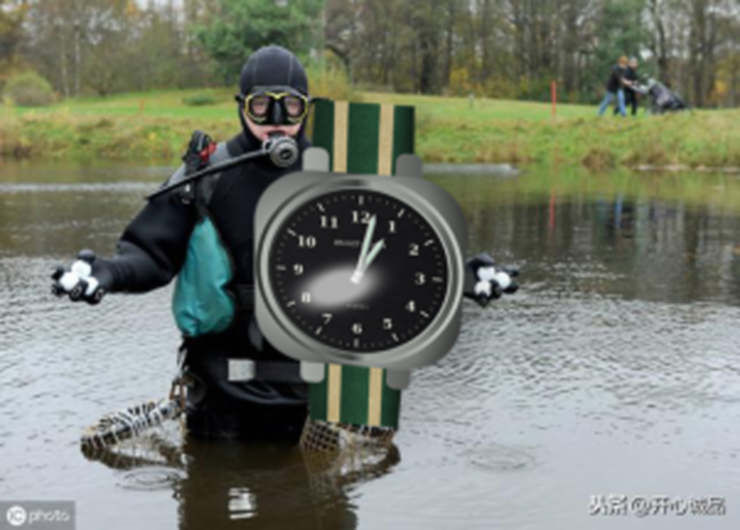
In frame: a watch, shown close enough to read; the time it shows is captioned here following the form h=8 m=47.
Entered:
h=1 m=2
